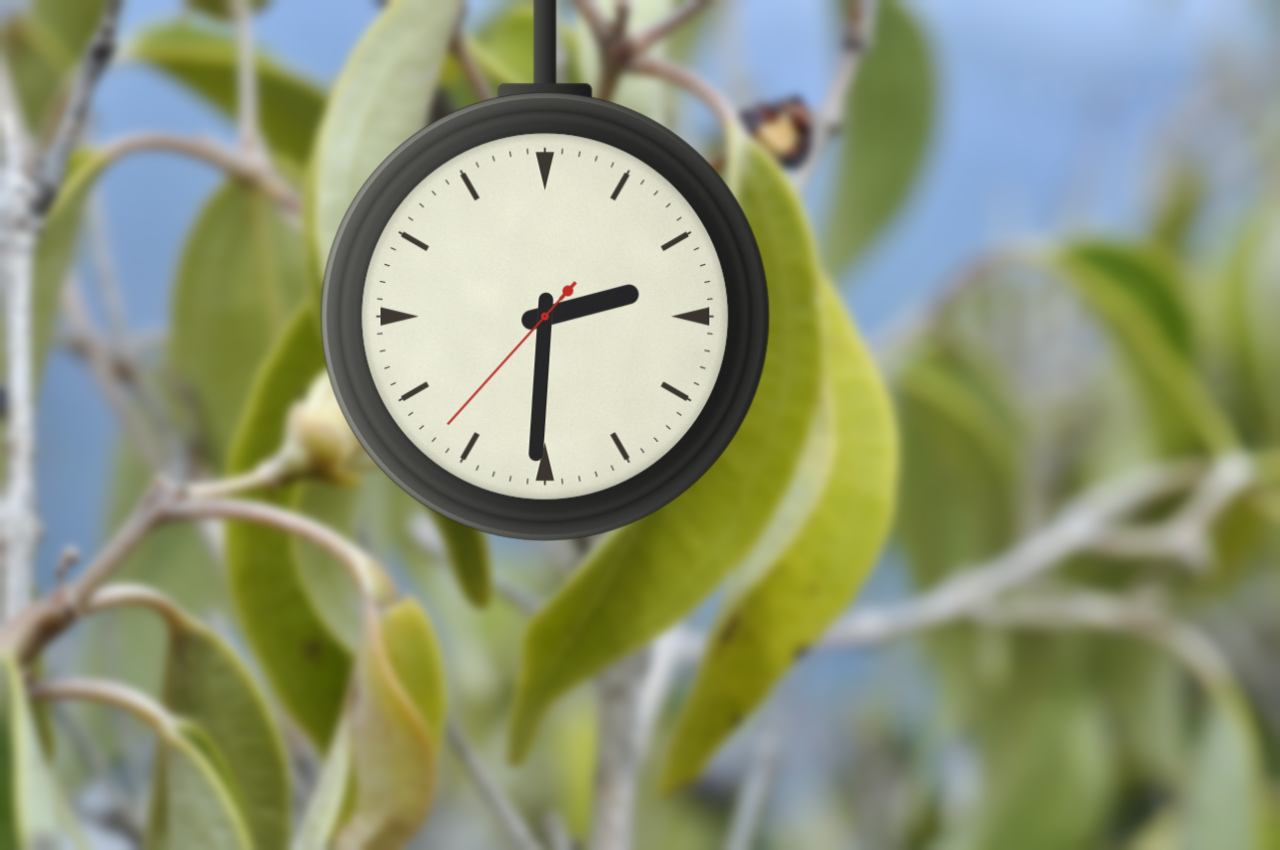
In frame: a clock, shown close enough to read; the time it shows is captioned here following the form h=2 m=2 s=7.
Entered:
h=2 m=30 s=37
